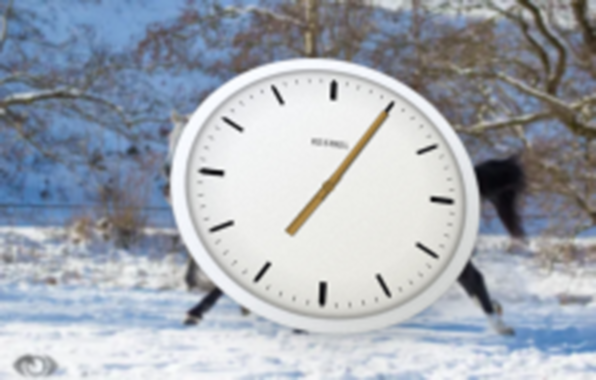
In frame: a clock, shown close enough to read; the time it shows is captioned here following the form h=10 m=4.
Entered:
h=7 m=5
